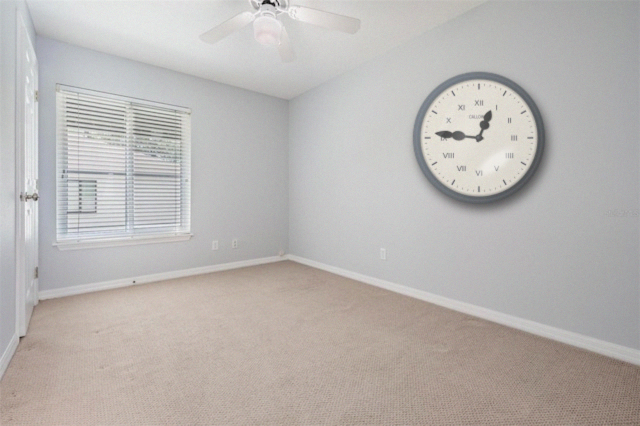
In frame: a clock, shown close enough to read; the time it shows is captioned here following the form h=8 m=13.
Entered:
h=12 m=46
